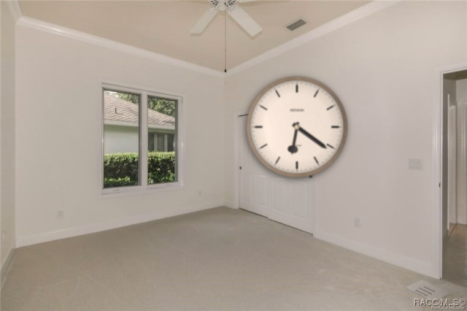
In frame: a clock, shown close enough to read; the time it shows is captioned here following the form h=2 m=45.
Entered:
h=6 m=21
